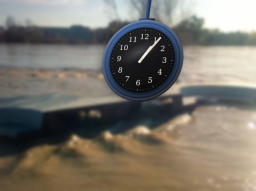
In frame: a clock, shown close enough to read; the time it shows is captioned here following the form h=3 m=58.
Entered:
h=1 m=6
